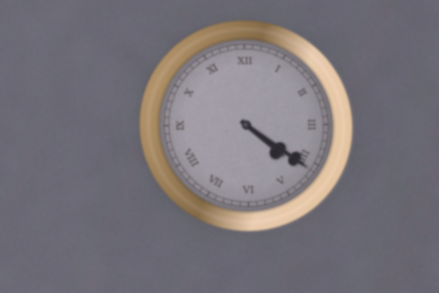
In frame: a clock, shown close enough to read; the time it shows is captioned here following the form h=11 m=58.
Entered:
h=4 m=21
